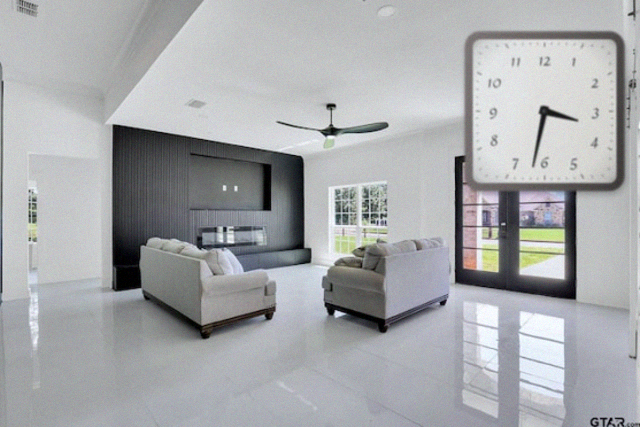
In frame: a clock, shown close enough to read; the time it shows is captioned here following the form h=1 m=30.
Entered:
h=3 m=32
